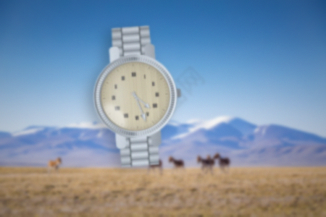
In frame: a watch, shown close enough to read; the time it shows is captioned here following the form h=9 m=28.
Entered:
h=4 m=27
